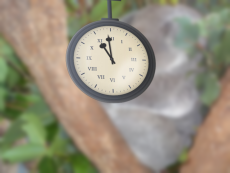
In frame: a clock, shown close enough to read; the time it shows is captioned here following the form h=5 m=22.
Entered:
h=10 m=59
